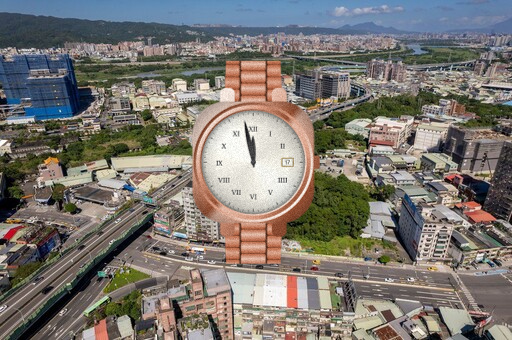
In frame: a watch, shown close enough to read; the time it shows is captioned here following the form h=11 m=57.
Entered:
h=11 m=58
